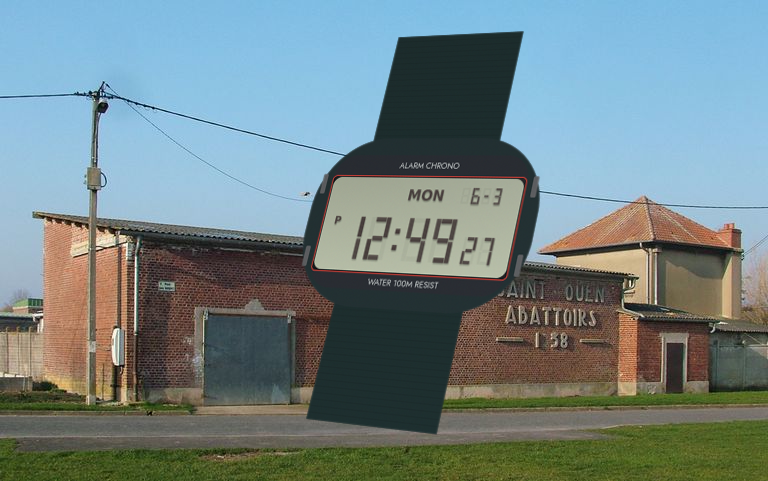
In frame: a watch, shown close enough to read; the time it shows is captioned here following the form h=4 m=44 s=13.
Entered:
h=12 m=49 s=27
